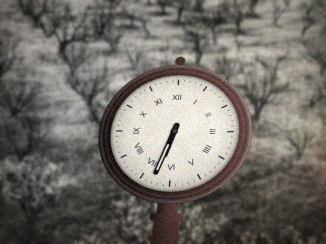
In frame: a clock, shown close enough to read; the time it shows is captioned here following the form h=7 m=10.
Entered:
h=6 m=33
